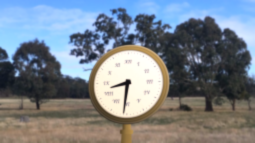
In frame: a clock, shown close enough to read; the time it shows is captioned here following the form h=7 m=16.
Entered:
h=8 m=31
